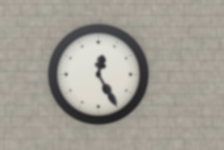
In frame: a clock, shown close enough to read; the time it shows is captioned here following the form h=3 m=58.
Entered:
h=12 m=25
